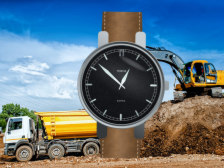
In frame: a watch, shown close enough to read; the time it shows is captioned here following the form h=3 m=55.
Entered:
h=12 m=52
